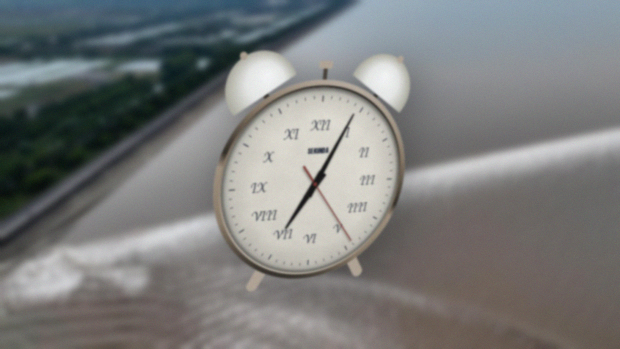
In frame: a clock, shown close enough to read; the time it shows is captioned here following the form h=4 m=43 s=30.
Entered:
h=7 m=4 s=24
